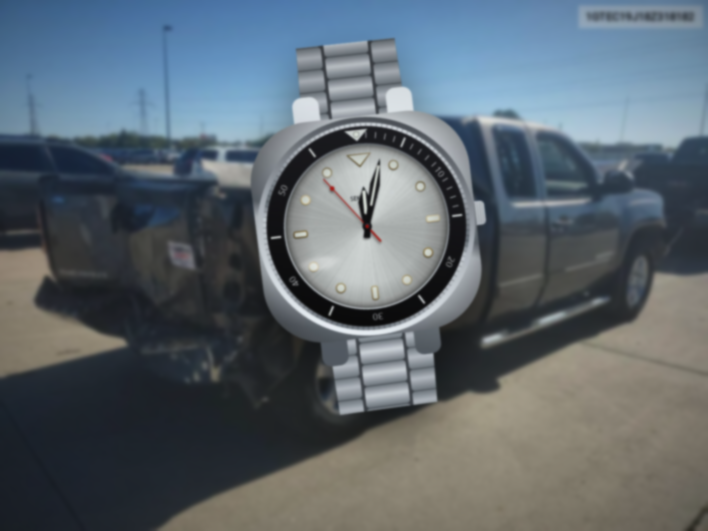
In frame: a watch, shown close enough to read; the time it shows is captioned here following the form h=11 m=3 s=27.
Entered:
h=12 m=2 s=54
